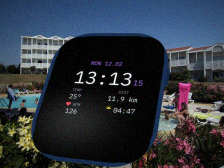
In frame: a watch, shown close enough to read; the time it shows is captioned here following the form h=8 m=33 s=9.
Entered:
h=13 m=13 s=15
